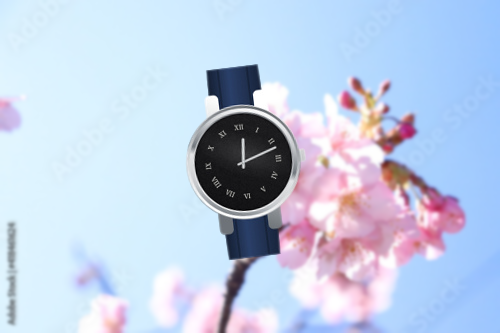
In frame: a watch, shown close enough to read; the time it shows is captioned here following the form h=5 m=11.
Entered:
h=12 m=12
